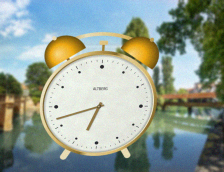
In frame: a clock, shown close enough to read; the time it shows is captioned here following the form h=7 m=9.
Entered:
h=6 m=42
